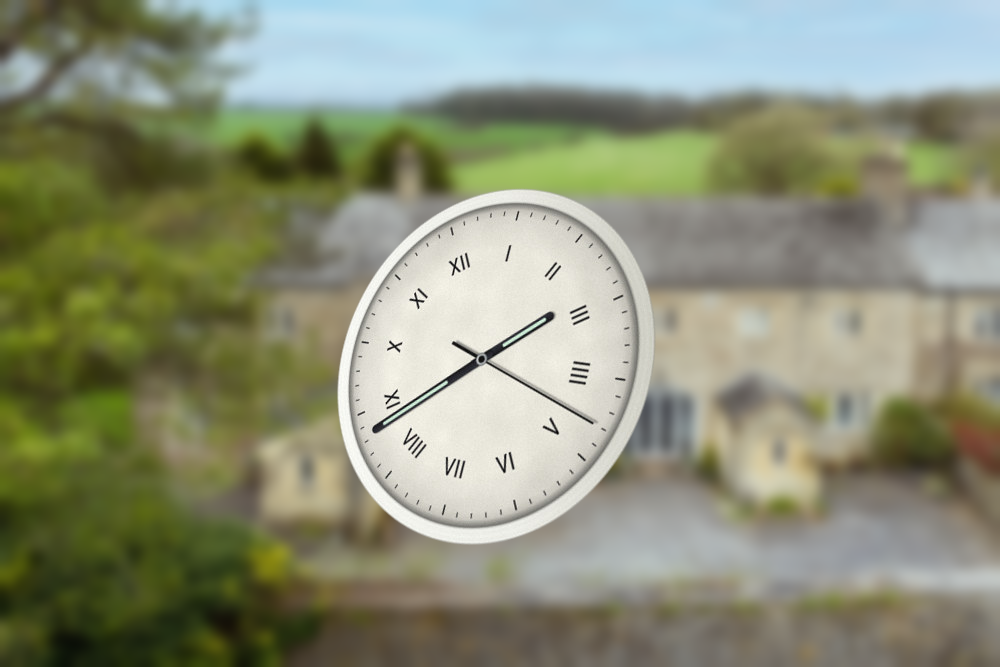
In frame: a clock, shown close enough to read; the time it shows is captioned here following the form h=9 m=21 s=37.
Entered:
h=2 m=43 s=23
